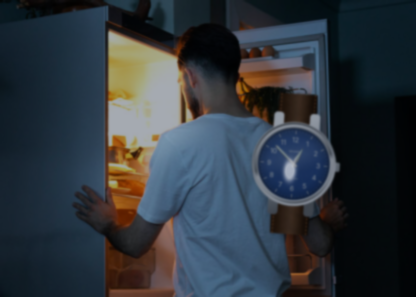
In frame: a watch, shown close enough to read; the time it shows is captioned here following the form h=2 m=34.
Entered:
h=12 m=52
